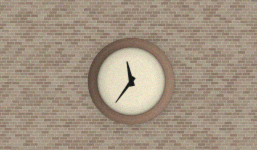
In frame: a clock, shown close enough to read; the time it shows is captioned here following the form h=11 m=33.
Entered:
h=11 m=36
